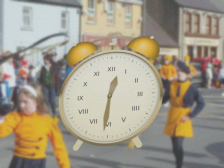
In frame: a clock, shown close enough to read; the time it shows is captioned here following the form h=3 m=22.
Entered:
h=12 m=31
